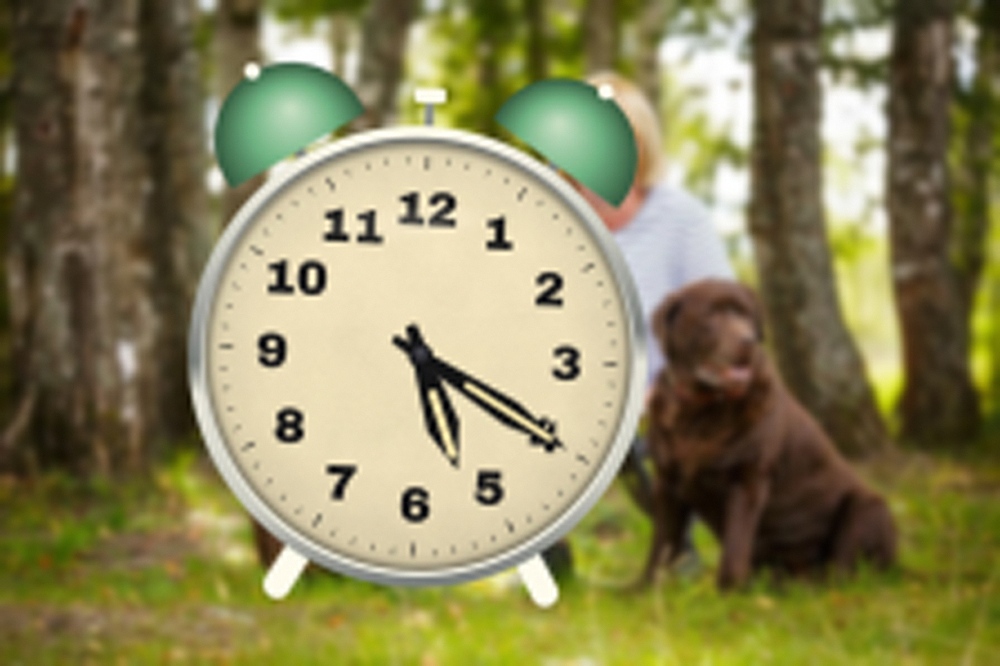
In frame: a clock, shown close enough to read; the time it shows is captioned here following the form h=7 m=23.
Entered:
h=5 m=20
